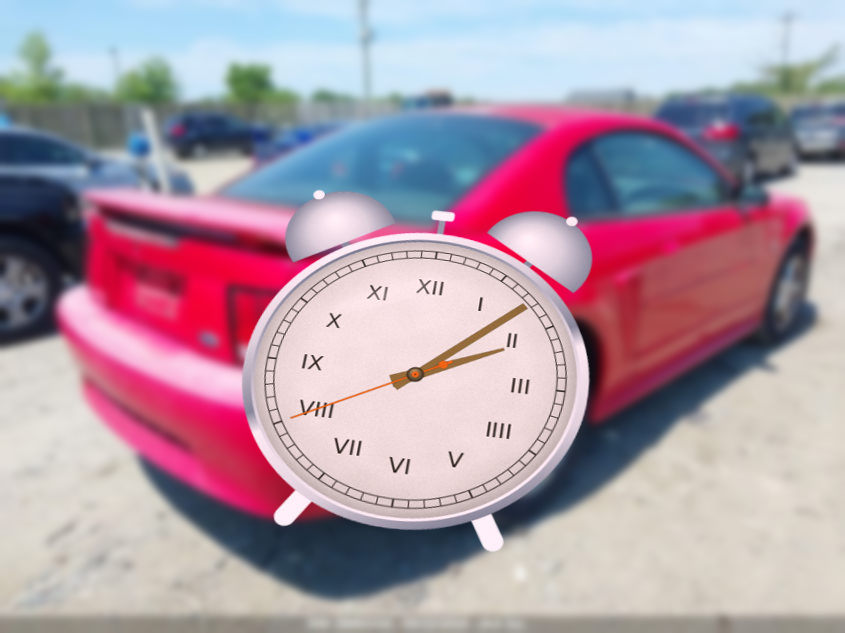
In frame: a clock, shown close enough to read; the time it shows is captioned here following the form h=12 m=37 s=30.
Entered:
h=2 m=7 s=40
